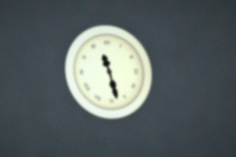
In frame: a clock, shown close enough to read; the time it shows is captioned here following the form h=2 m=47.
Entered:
h=11 m=28
